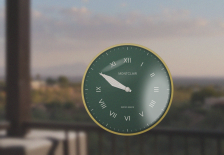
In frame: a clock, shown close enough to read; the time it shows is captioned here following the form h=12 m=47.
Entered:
h=9 m=50
